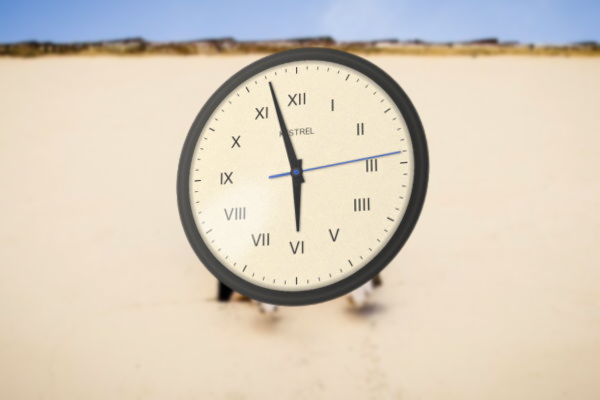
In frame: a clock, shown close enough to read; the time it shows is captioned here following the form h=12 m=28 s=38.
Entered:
h=5 m=57 s=14
